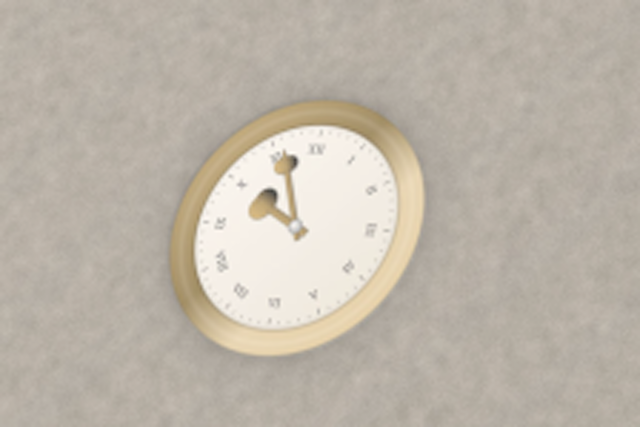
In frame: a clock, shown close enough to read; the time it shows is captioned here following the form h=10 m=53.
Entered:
h=9 m=56
